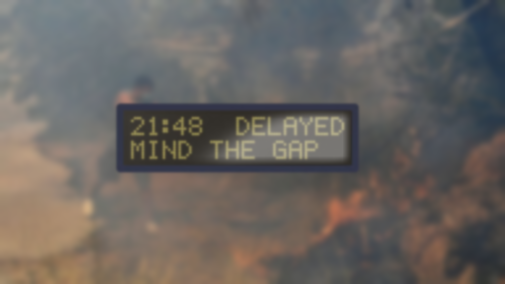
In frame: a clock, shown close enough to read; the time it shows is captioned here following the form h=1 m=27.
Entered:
h=21 m=48
